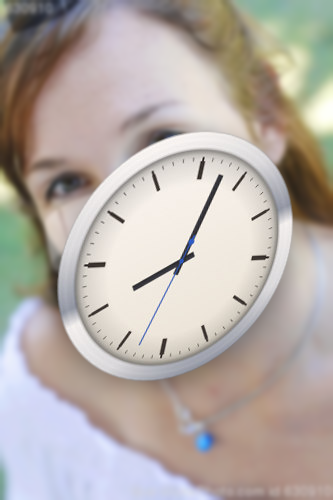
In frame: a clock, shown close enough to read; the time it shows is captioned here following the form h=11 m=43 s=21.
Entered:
h=8 m=2 s=33
